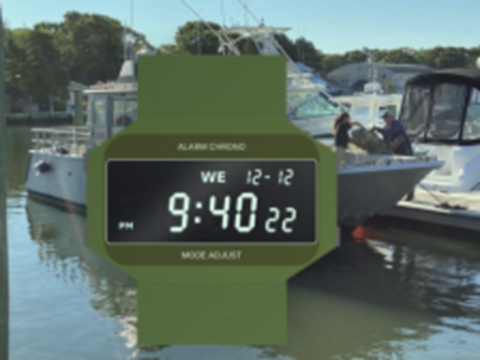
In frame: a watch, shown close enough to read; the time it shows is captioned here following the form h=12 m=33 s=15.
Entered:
h=9 m=40 s=22
